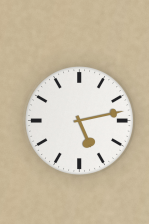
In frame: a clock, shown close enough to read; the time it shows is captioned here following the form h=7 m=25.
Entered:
h=5 m=13
